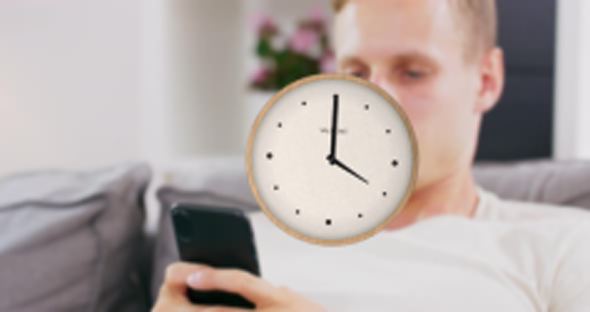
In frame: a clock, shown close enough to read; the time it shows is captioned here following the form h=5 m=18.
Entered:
h=4 m=0
